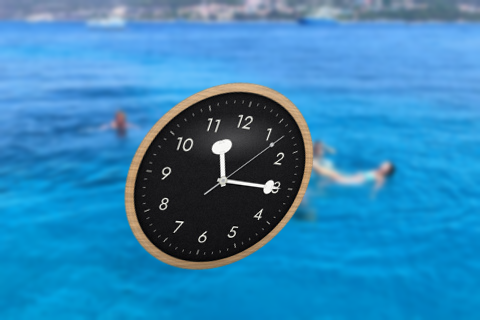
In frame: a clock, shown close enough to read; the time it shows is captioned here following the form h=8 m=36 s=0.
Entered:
h=11 m=15 s=7
